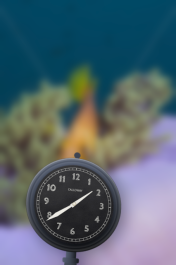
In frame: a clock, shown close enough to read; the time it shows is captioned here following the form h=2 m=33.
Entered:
h=1 m=39
